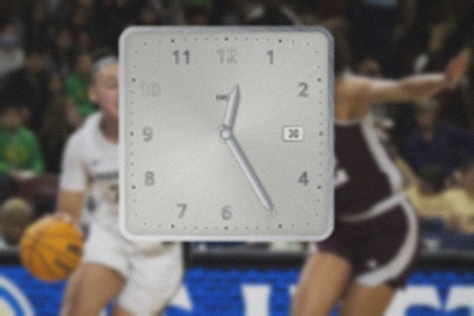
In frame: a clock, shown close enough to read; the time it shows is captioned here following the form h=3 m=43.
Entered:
h=12 m=25
